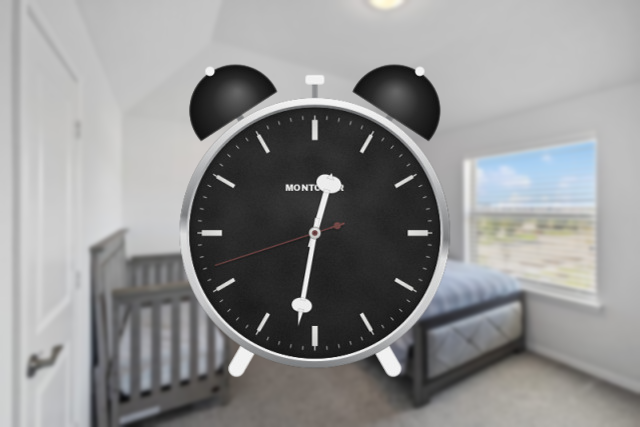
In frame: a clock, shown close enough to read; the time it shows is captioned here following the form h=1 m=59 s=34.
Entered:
h=12 m=31 s=42
